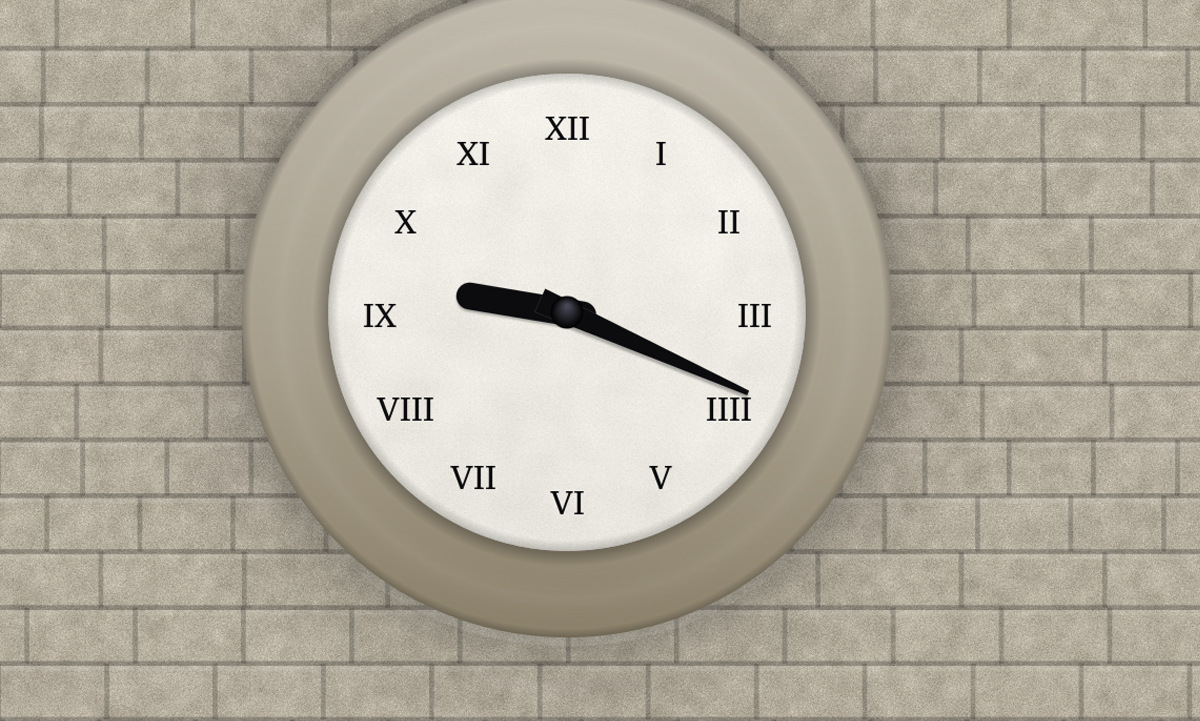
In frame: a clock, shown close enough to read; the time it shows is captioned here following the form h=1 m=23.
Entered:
h=9 m=19
